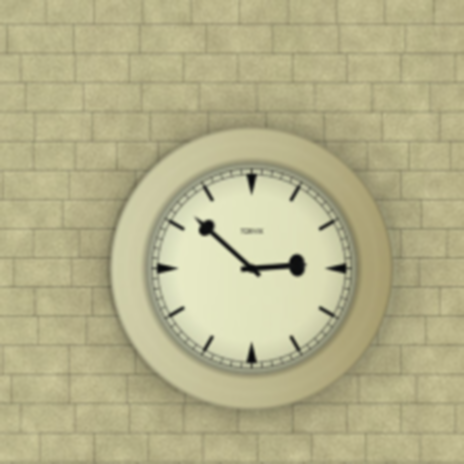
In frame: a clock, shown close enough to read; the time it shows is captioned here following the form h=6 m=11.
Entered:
h=2 m=52
